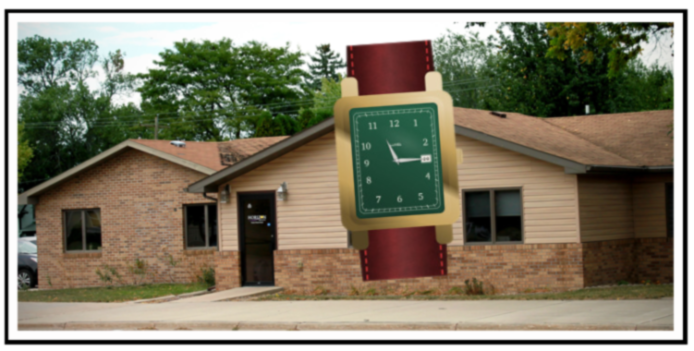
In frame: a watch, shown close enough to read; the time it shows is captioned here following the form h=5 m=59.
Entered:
h=11 m=15
